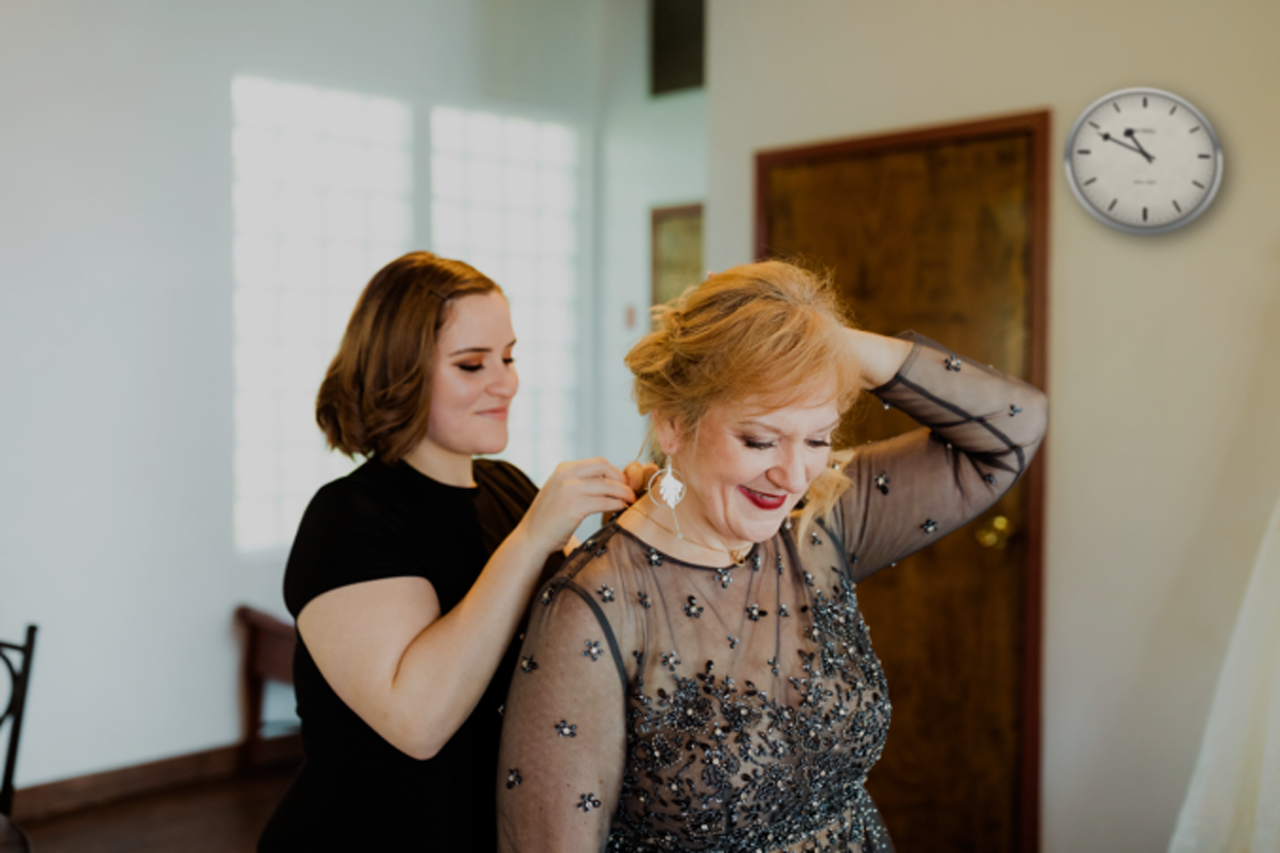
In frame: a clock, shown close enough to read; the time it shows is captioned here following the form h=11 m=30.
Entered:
h=10 m=49
